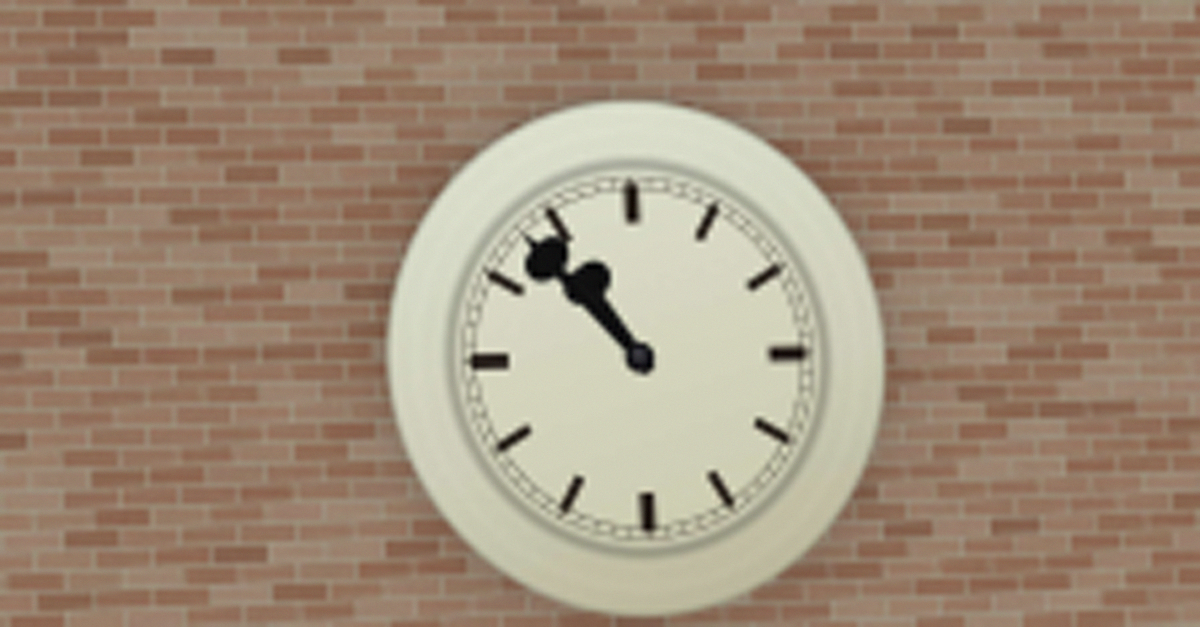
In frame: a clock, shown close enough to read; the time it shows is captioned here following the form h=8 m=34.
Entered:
h=10 m=53
